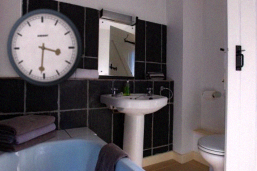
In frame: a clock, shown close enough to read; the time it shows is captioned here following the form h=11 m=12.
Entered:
h=3 m=31
